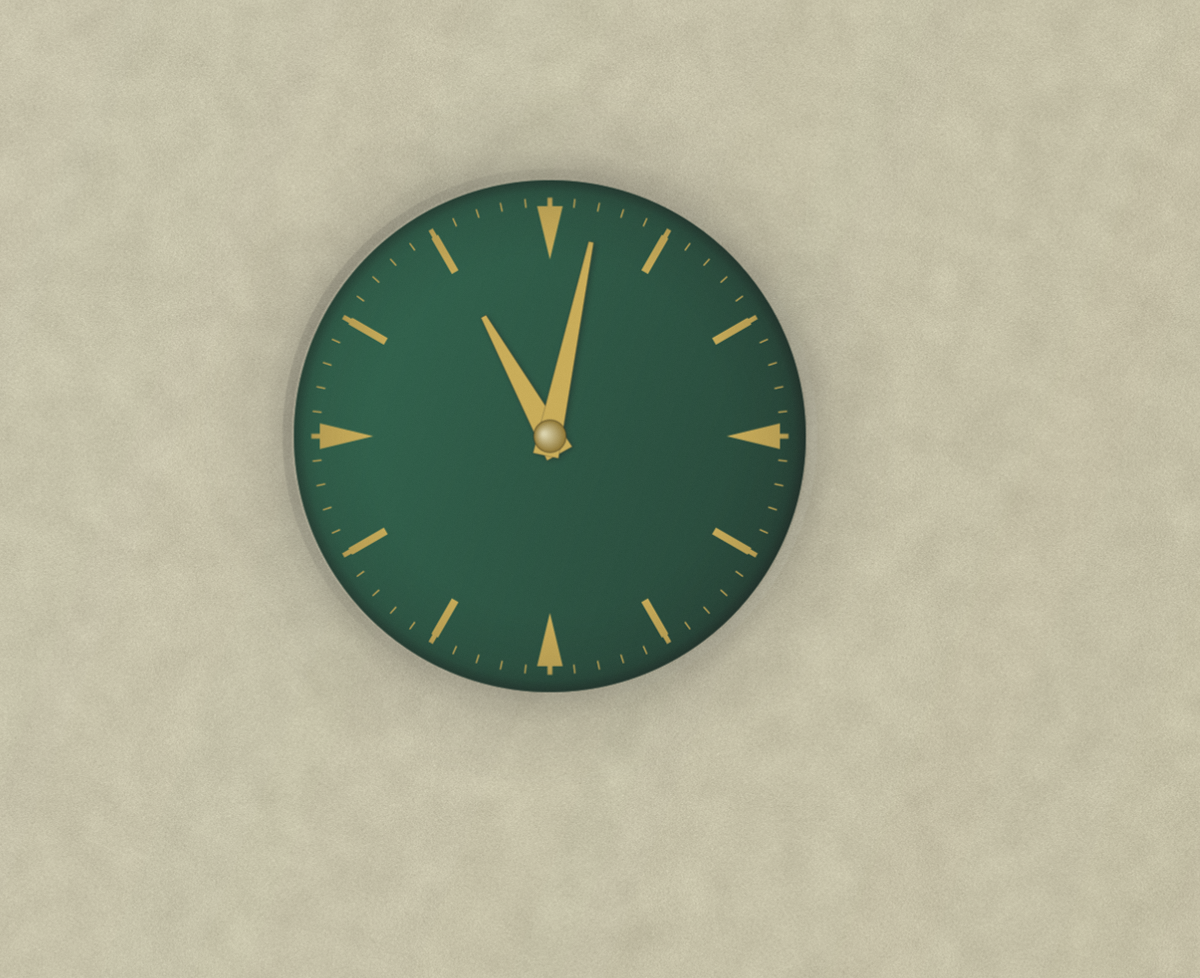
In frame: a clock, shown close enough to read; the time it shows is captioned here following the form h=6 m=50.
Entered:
h=11 m=2
